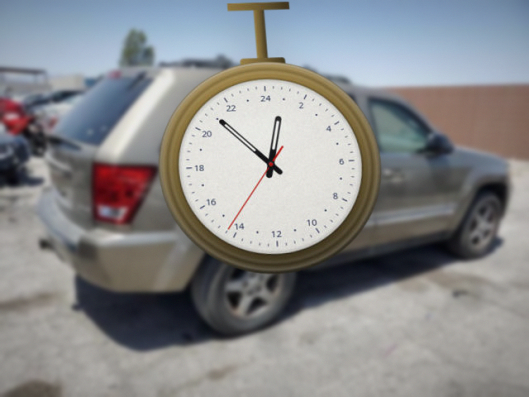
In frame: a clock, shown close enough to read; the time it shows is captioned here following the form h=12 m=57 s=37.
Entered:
h=0 m=52 s=36
